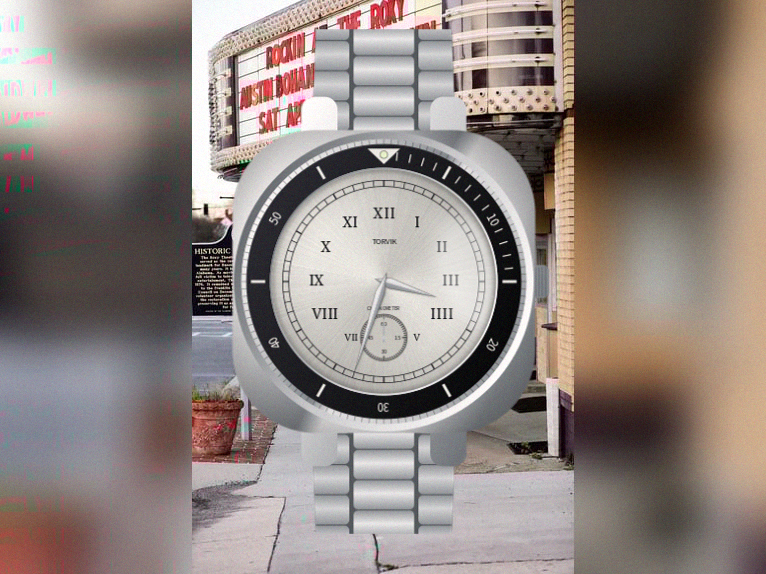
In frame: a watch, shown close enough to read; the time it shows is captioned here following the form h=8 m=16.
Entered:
h=3 m=33
